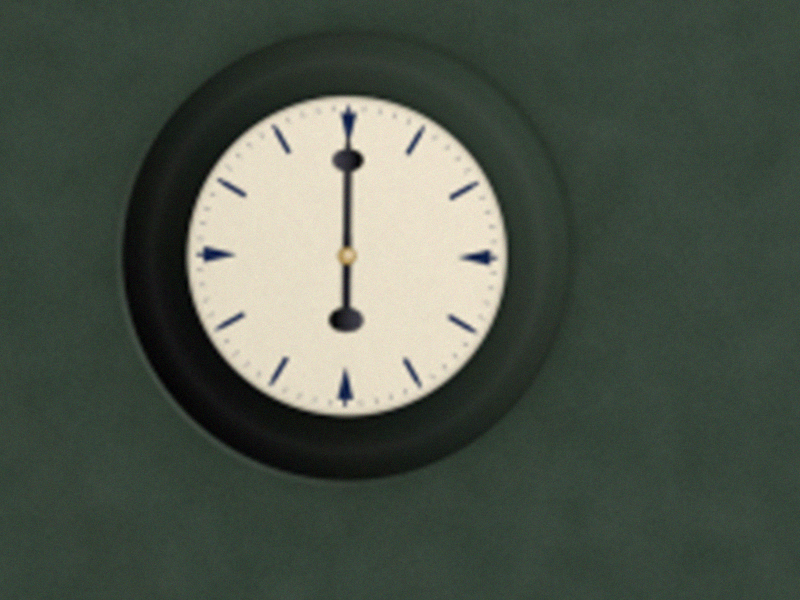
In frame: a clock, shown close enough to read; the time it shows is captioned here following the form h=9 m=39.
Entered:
h=6 m=0
